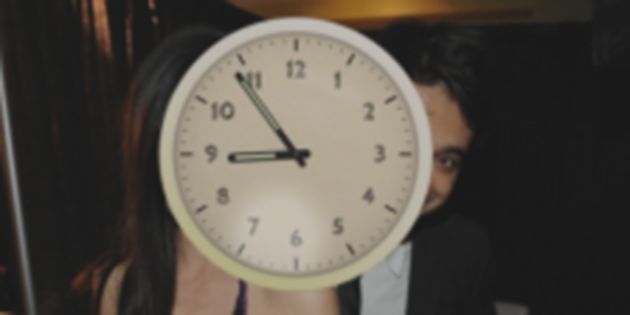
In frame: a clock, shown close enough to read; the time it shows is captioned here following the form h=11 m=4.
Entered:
h=8 m=54
